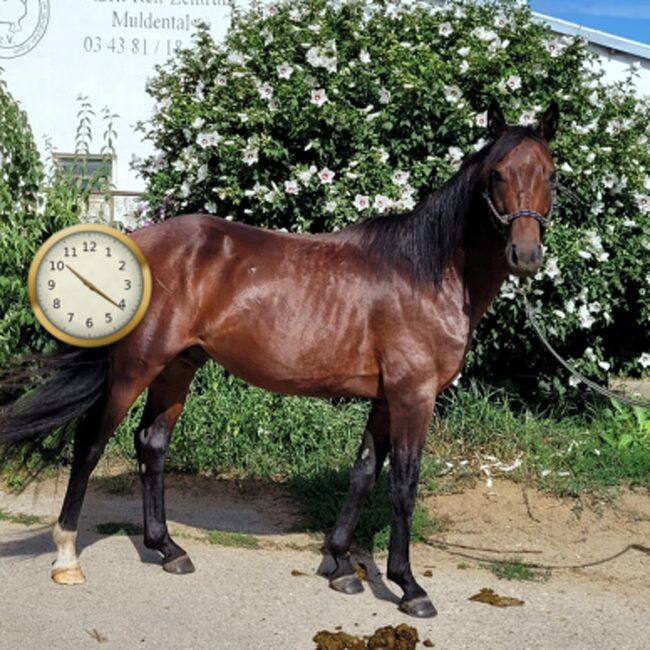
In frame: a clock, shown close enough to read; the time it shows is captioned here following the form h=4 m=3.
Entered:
h=10 m=21
